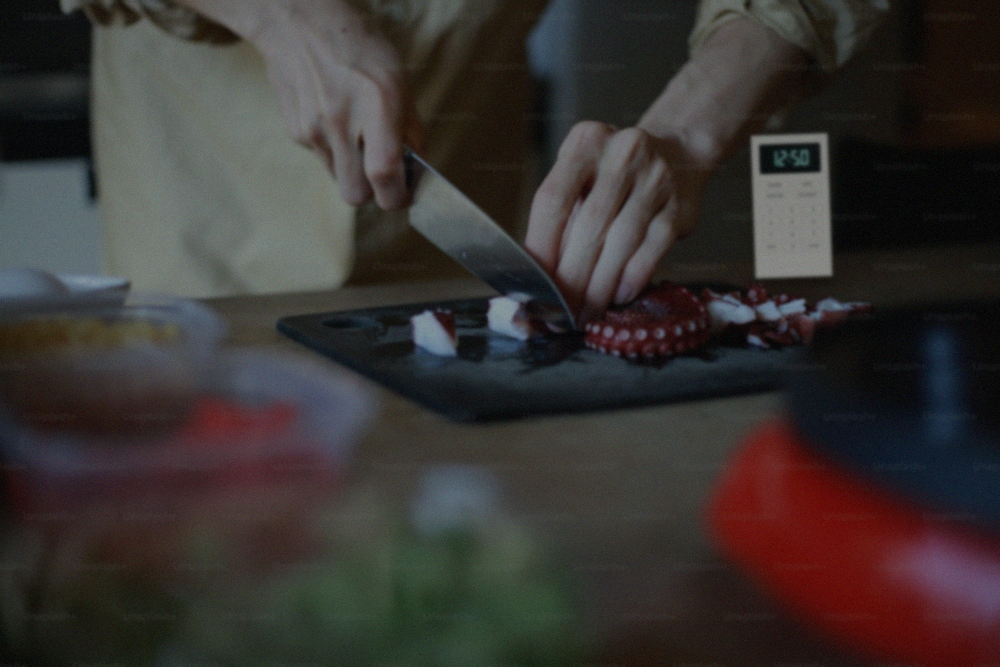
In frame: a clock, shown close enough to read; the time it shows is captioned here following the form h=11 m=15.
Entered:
h=12 m=50
